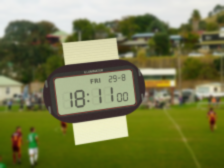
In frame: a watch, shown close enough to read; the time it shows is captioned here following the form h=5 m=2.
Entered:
h=18 m=11
